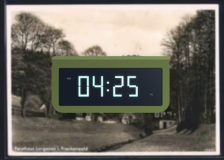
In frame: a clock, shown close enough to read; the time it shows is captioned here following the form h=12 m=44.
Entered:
h=4 m=25
